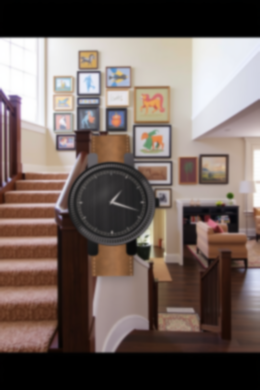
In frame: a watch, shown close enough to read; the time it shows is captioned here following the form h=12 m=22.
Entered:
h=1 m=18
